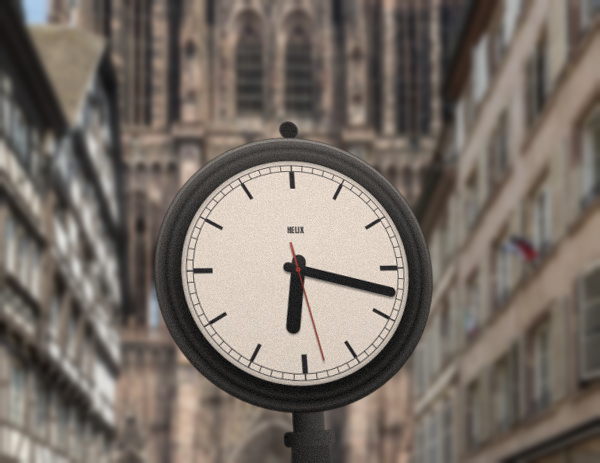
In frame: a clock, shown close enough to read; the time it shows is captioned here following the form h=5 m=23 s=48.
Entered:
h=6 m=17 s=28
